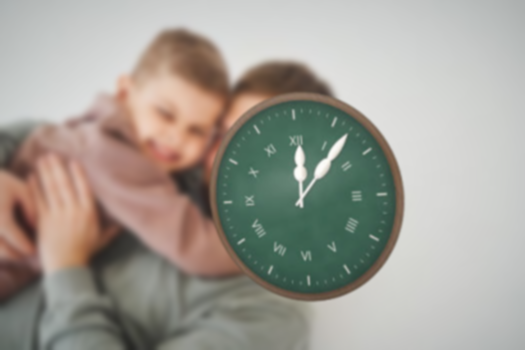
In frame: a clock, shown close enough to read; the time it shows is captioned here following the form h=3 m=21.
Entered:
h=12 m=7
